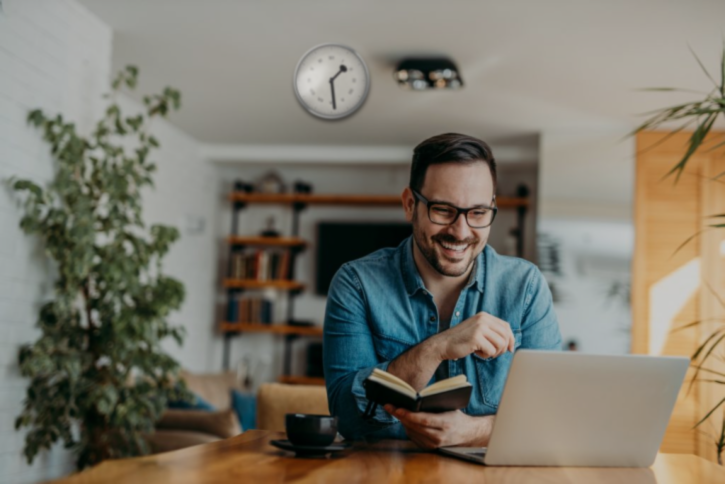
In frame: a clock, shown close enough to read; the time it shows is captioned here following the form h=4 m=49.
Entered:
h=1 m=29
